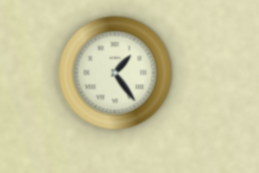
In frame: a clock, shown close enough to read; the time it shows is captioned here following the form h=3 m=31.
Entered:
h=1 m=24
